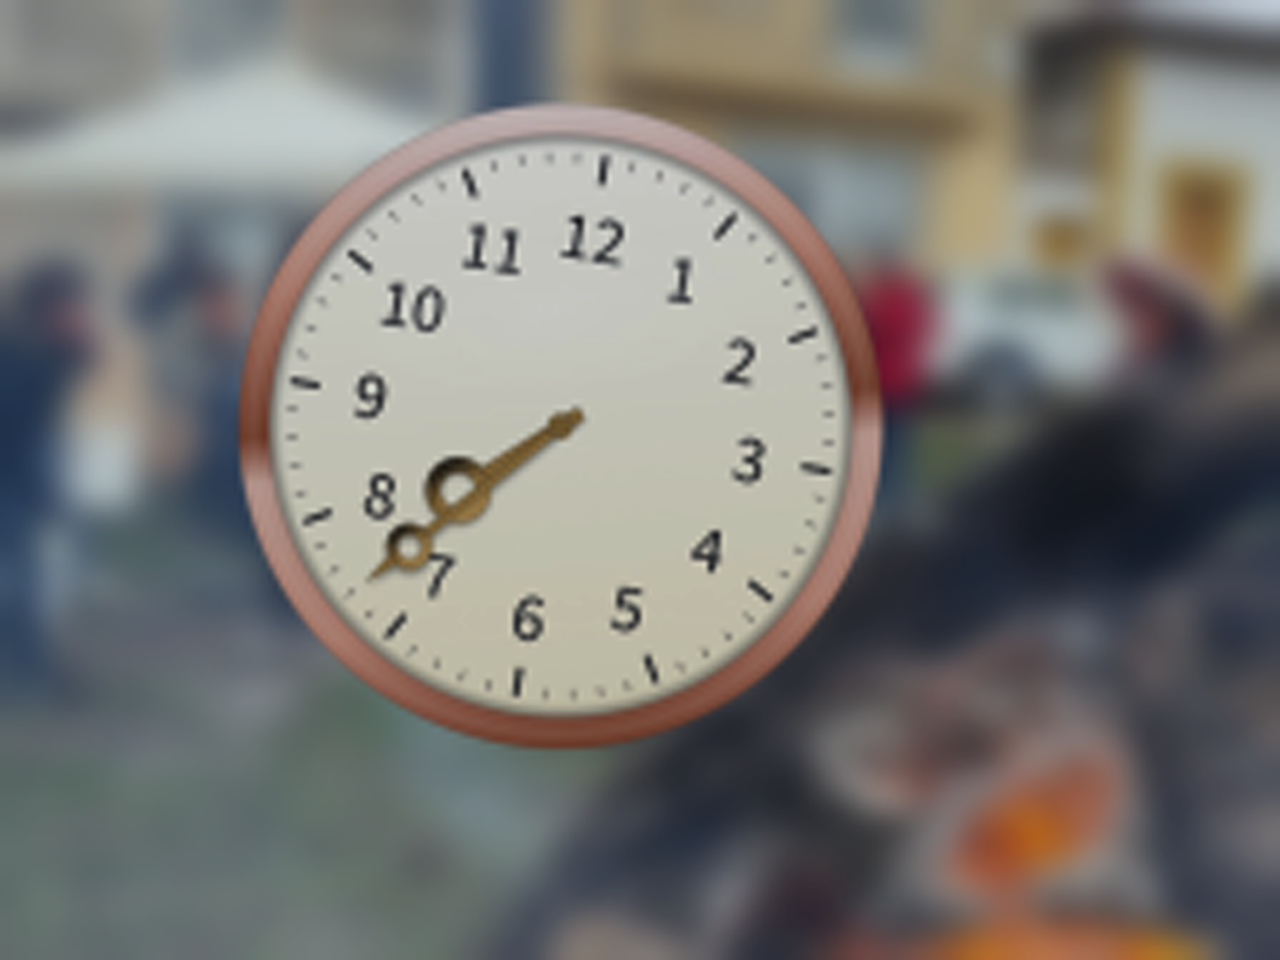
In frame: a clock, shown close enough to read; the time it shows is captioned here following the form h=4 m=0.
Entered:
h=7 m=37
